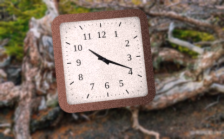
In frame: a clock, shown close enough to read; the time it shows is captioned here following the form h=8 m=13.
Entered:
h=10 m=19
